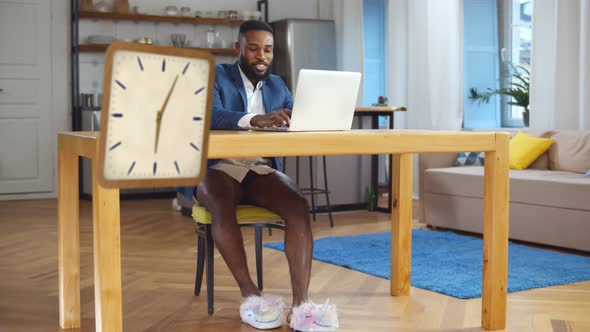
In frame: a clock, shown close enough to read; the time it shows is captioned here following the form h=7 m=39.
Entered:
h=6 m=4
